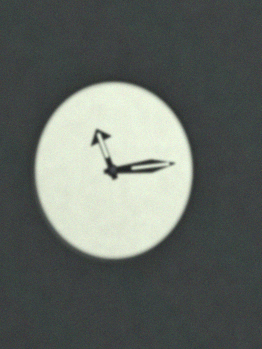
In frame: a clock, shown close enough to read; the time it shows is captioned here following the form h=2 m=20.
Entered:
h=11 m=14
